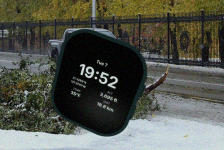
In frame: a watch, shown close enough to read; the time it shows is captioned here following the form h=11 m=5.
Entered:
h=19 m=52
